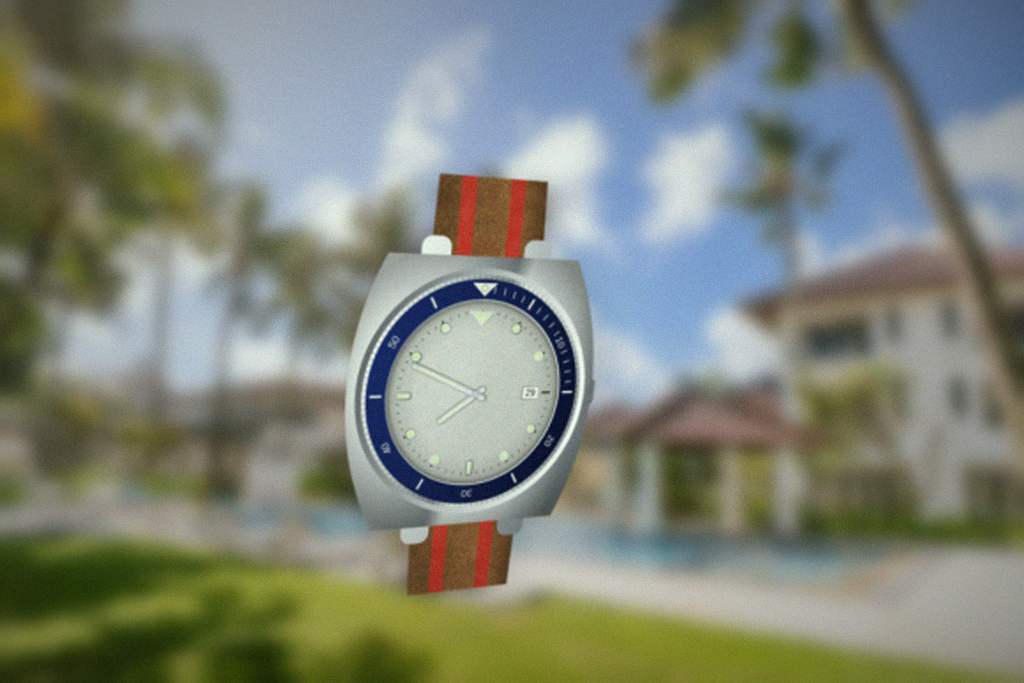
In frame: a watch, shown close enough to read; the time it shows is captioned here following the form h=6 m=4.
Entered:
h=7 m=49
